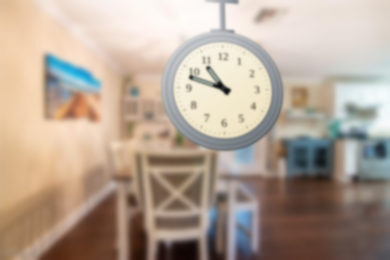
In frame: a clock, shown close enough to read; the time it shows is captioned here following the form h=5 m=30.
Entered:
h=10 m=48
